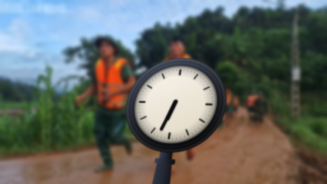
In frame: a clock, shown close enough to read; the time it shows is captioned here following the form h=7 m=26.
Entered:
h=6 m=33
